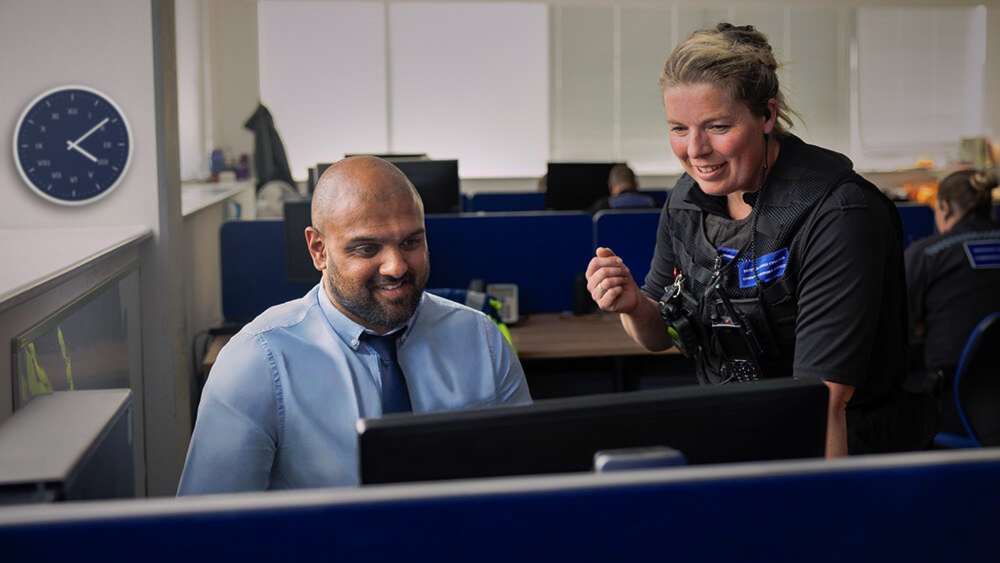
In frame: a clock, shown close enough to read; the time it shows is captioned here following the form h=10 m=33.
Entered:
h=4 m=9
